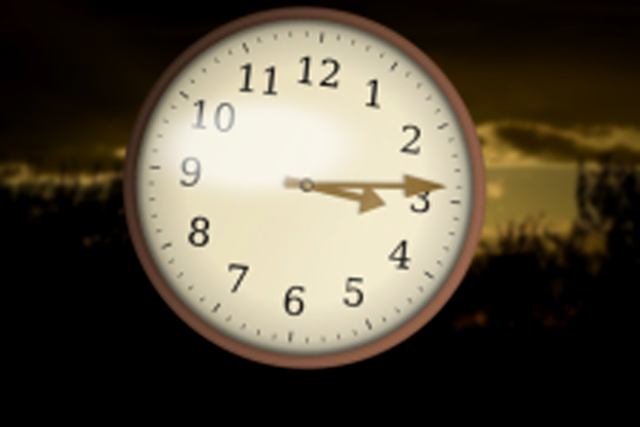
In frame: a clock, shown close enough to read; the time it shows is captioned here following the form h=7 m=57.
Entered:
h=3 m=14
